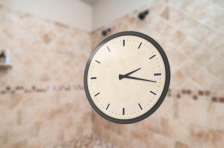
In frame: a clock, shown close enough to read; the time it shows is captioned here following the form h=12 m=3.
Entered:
h=2 m=17
